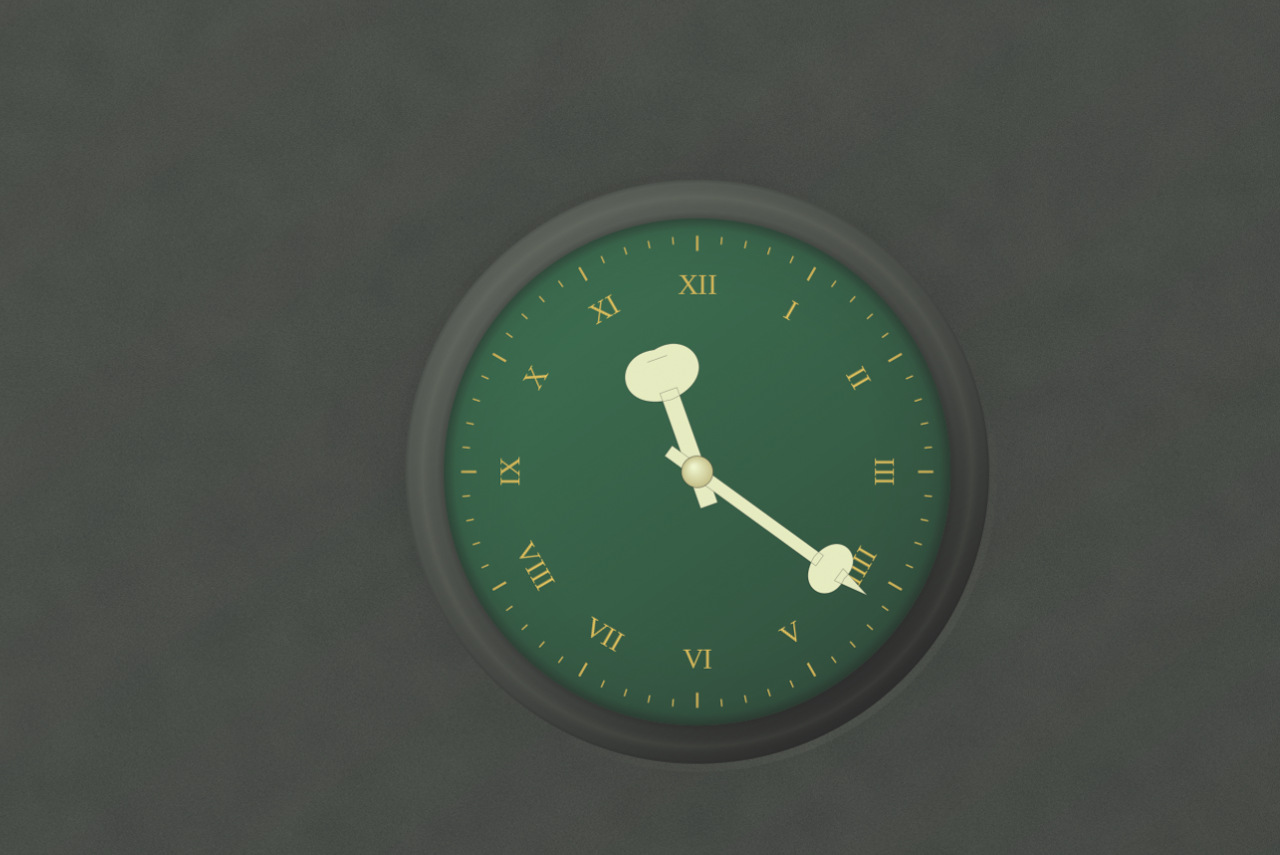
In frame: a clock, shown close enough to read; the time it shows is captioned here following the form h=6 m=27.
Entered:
h=11 m=21
